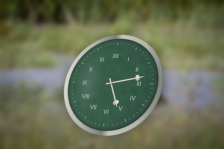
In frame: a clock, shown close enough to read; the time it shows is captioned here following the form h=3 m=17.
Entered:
h=5 m=13
